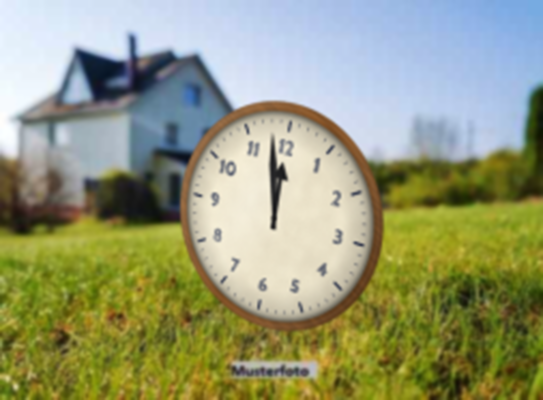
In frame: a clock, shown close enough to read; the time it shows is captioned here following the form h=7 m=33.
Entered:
h=11 m=58
